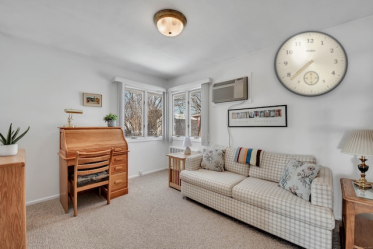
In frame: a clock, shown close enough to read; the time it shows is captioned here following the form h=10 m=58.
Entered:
h=7 m=38
